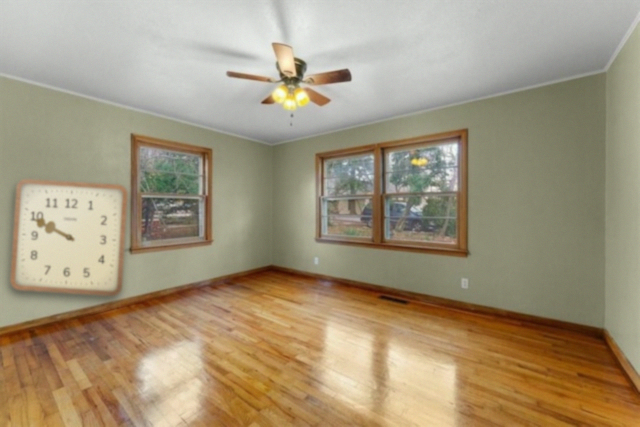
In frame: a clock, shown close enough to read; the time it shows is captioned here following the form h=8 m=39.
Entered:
h=9 m=49
